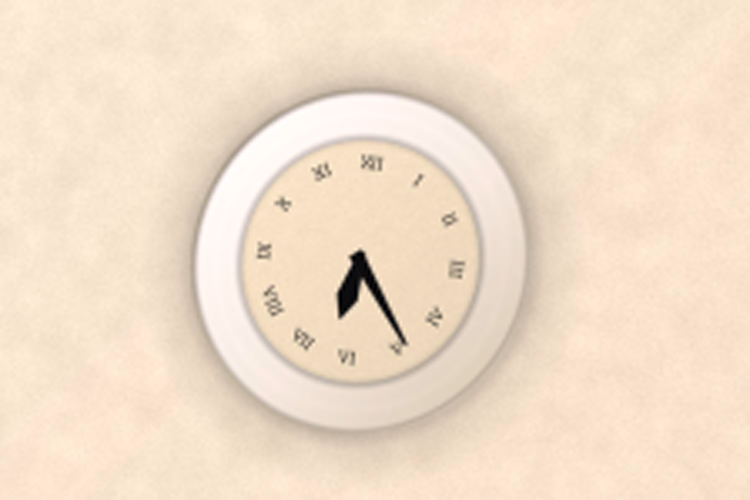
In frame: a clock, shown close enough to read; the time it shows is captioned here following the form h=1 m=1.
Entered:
h=6 m=24
